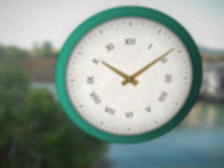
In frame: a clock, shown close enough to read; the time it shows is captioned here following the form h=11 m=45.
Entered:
h=10 m=9
